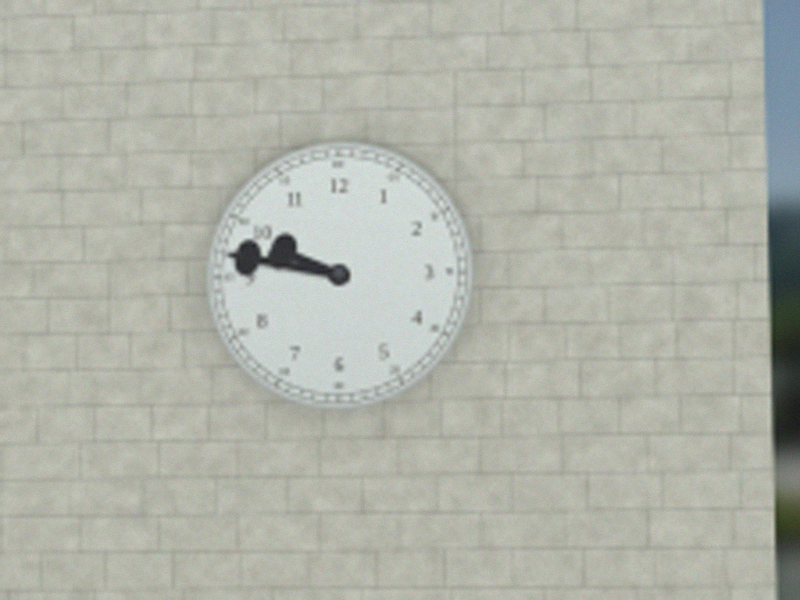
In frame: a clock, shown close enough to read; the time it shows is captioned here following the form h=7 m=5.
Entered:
h=9 m=47
